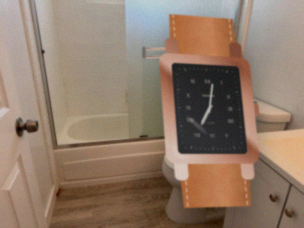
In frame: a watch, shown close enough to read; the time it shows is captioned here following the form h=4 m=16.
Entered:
h=7 m=2
